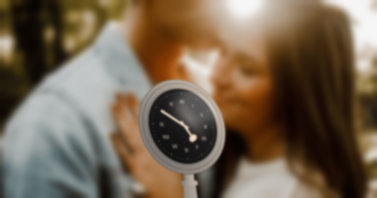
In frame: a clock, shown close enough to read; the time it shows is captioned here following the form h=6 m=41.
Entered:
h=4 m=50
